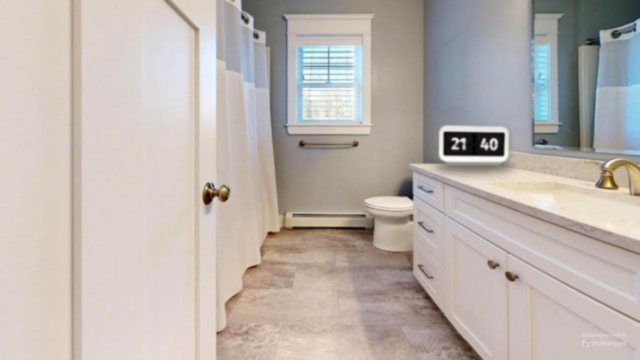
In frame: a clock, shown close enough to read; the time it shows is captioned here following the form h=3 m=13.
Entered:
h=21 m=40
